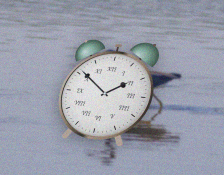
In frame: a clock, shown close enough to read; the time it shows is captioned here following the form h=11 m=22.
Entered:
h=1 m=51
